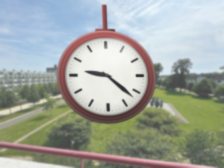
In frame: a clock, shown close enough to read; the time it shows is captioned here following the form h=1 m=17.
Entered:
h=9 m=22
